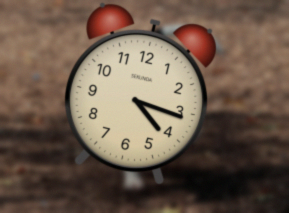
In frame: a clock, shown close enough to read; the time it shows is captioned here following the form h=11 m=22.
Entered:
h=4 m=16
